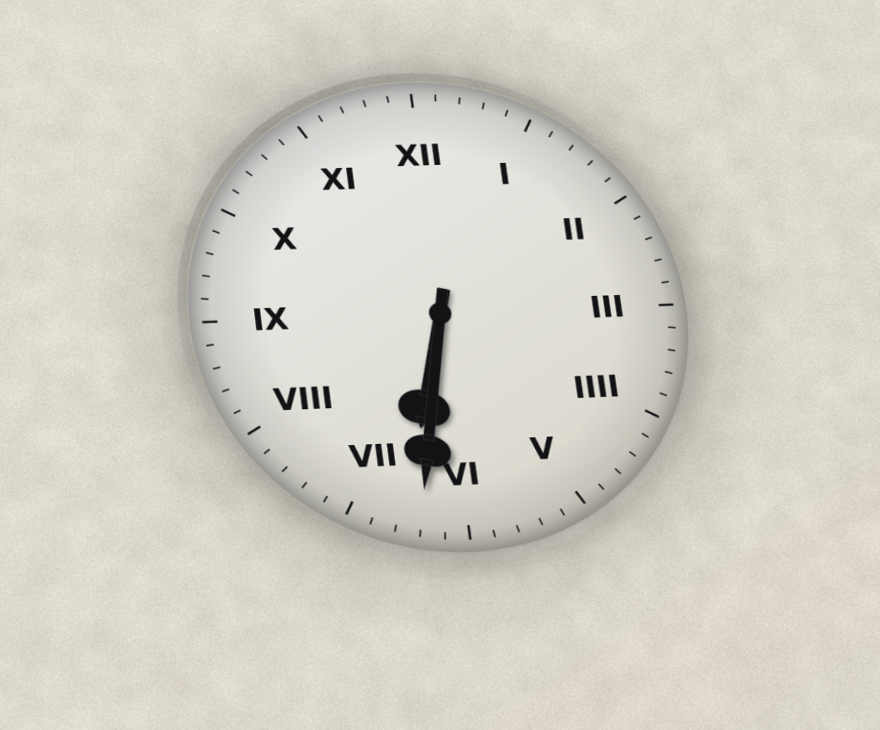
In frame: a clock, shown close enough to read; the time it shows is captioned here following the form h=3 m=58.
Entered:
h=6 m=32
